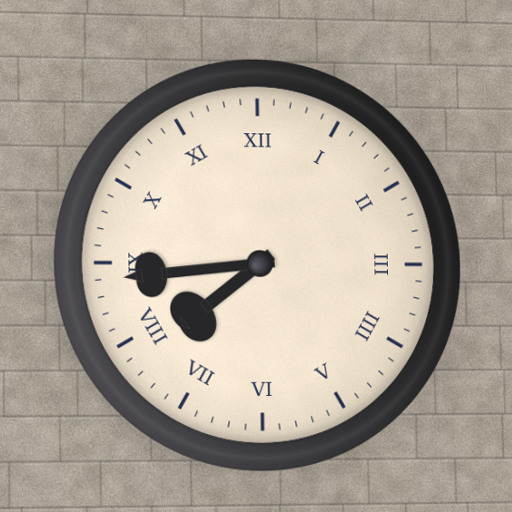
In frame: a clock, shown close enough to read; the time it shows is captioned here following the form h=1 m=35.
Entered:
h=7 m=44
